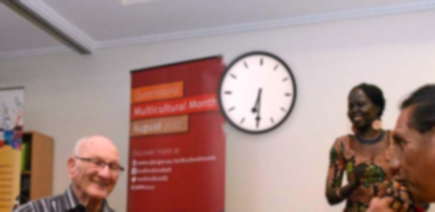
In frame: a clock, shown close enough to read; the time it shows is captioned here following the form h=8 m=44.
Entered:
h=6 m=30
